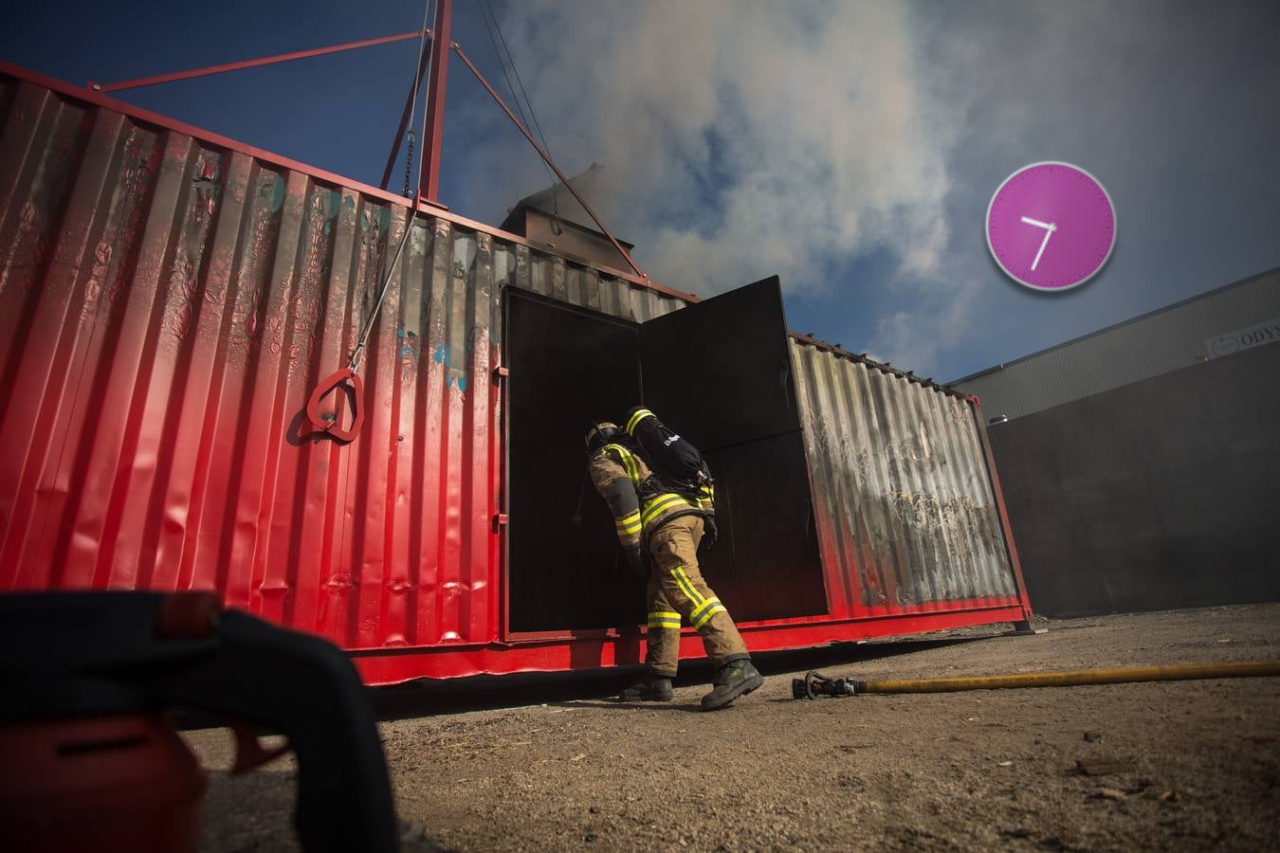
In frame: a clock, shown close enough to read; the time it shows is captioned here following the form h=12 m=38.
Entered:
h=9 m=34
